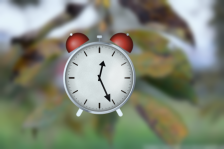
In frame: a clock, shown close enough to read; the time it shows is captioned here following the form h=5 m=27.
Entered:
h=12 m=26
